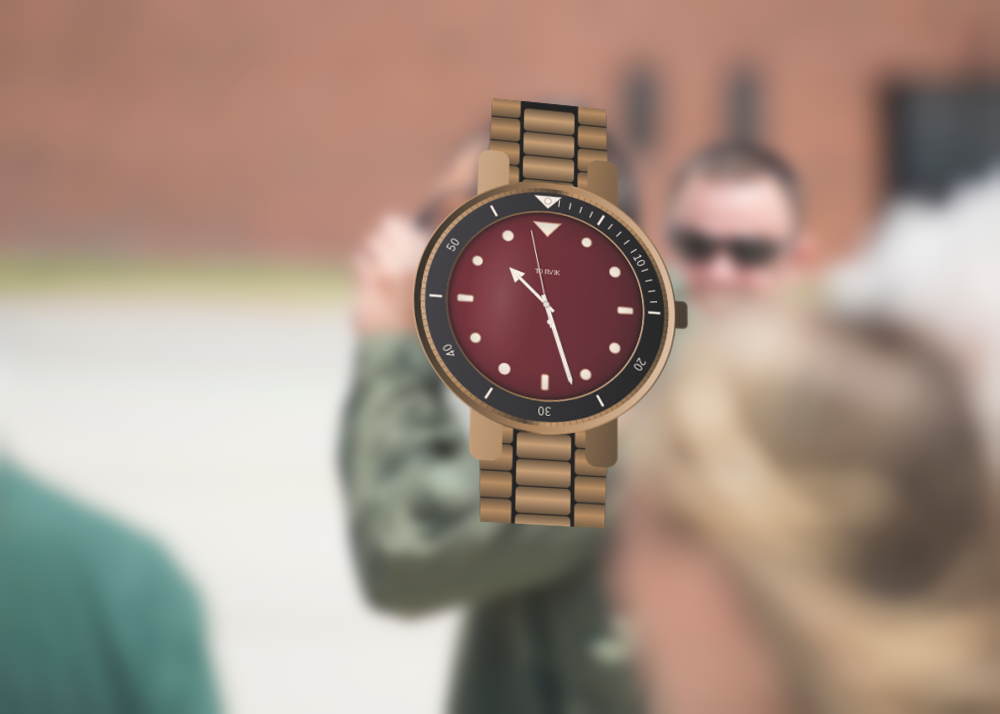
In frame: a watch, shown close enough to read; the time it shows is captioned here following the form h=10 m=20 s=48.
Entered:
h=10 m=26 s=58
